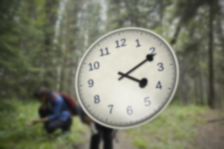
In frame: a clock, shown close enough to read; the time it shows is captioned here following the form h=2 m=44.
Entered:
h=4 m=11
